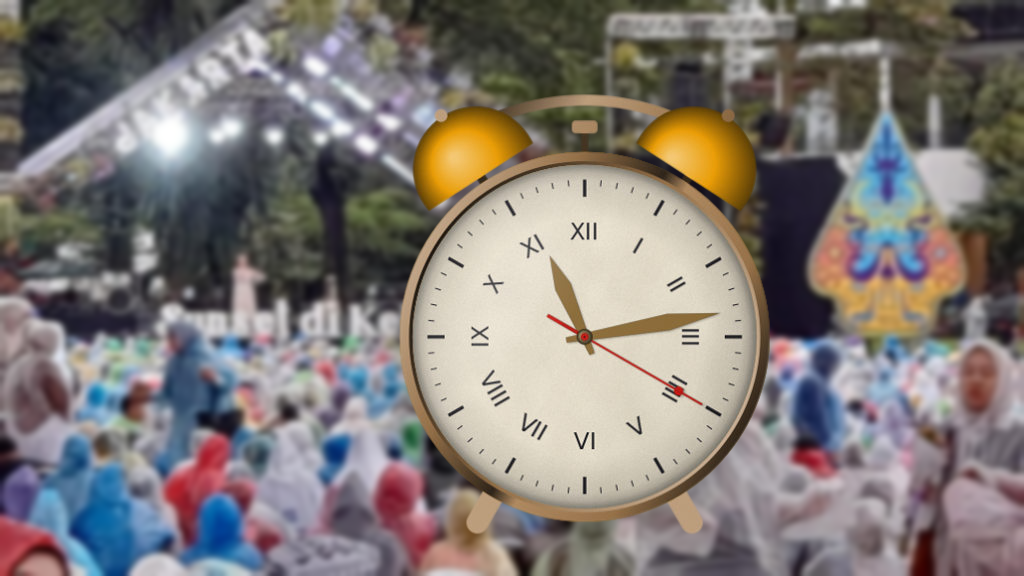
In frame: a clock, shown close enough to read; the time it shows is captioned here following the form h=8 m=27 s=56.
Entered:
h=11 m=13 s=20
